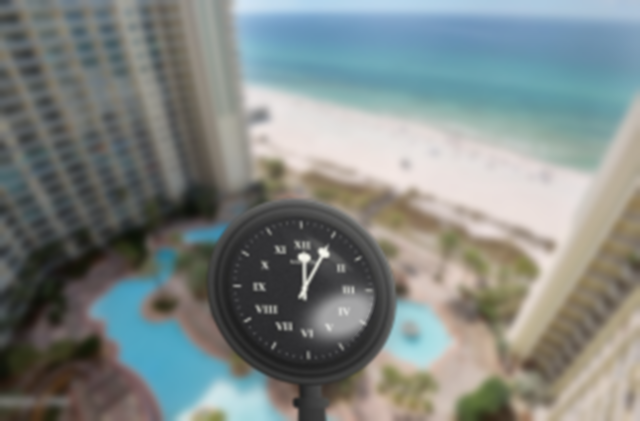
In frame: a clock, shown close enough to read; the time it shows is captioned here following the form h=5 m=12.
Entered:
h=12 m=5
